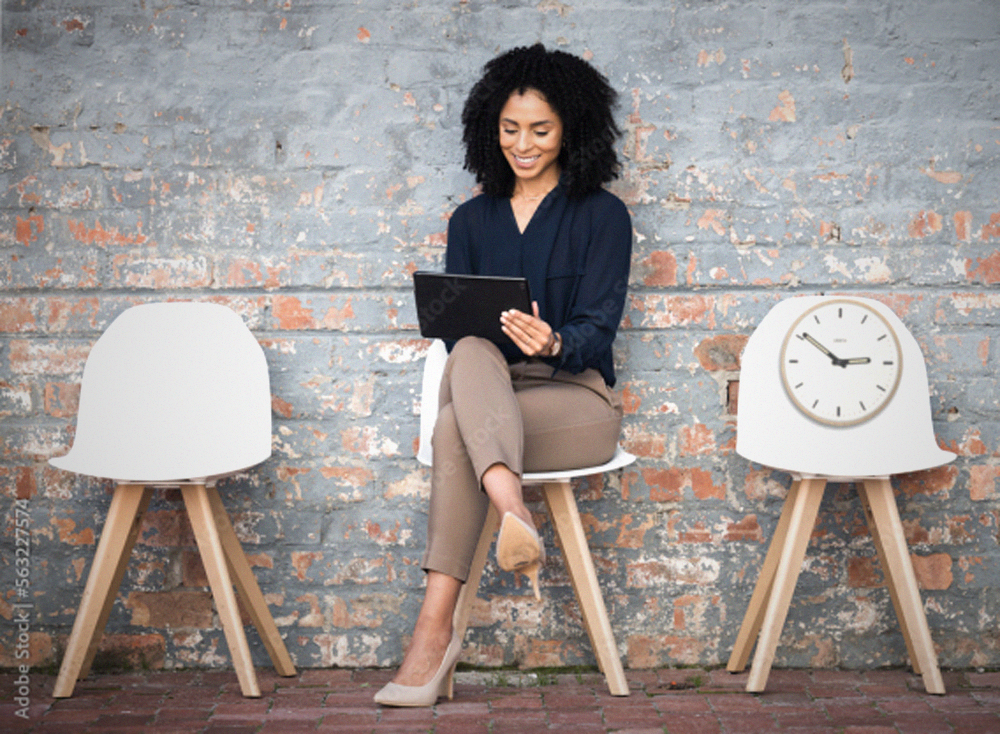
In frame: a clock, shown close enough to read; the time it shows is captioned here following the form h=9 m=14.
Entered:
h=2 m=51
